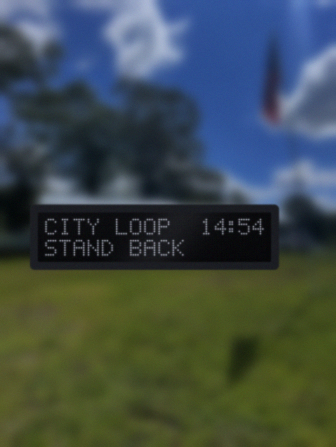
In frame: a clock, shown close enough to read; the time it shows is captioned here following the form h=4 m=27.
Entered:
h=14 m=54
